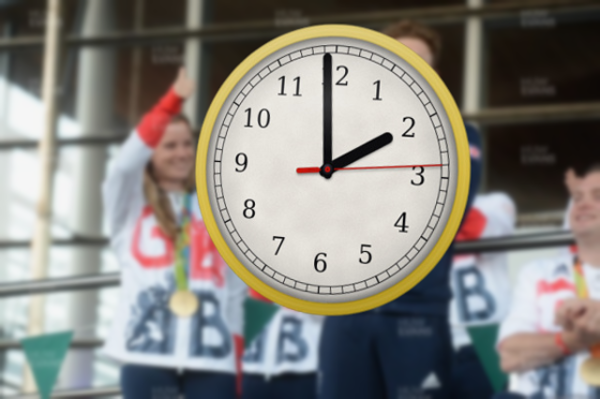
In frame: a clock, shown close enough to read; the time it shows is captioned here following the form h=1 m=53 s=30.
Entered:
h=1 m=59 s=14
